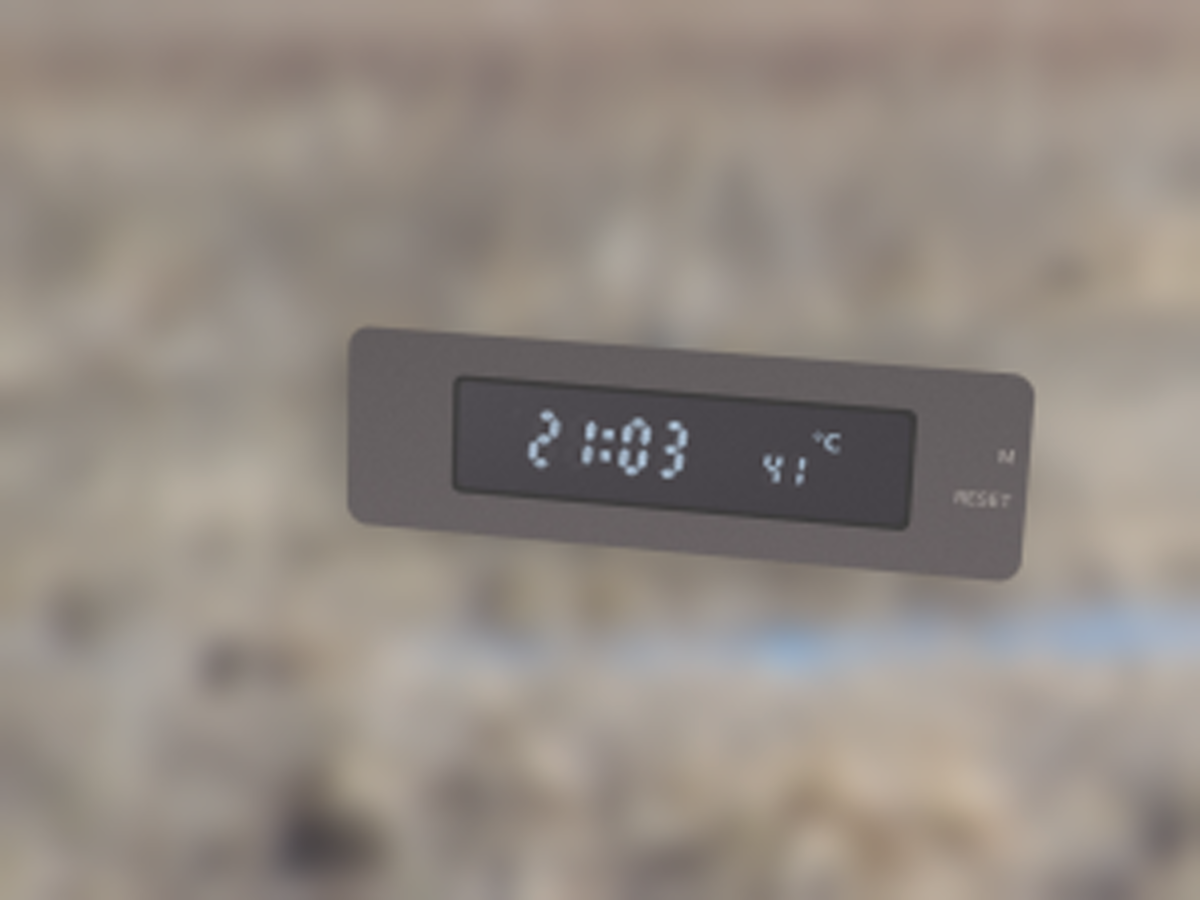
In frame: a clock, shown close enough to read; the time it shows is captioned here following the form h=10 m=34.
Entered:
h=21 m=3
